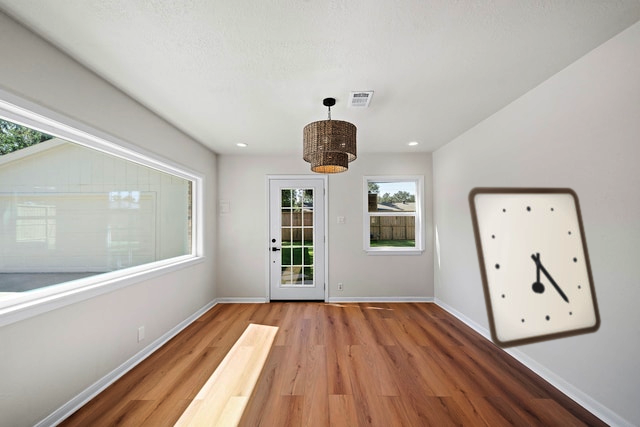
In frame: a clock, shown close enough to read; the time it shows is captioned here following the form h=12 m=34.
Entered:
h=6 m=24
